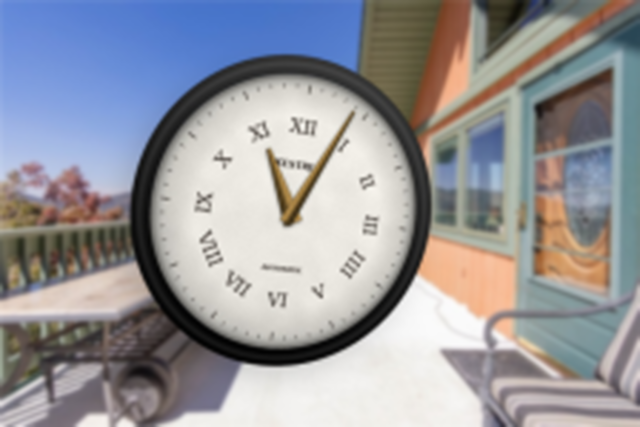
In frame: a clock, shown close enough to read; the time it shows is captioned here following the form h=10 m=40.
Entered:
h=11 m=4
